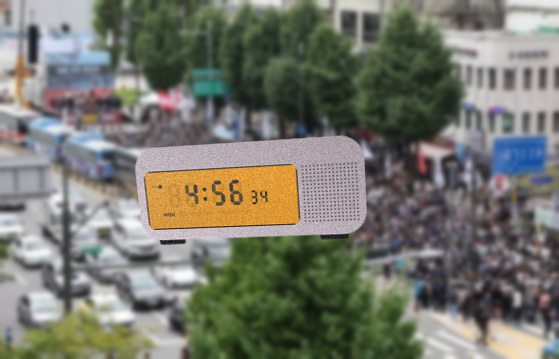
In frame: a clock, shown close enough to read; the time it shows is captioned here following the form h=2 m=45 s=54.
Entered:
h=4 m=56 s=34
